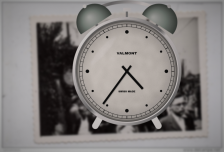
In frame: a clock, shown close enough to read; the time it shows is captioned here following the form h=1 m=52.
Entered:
h=4 m=36
